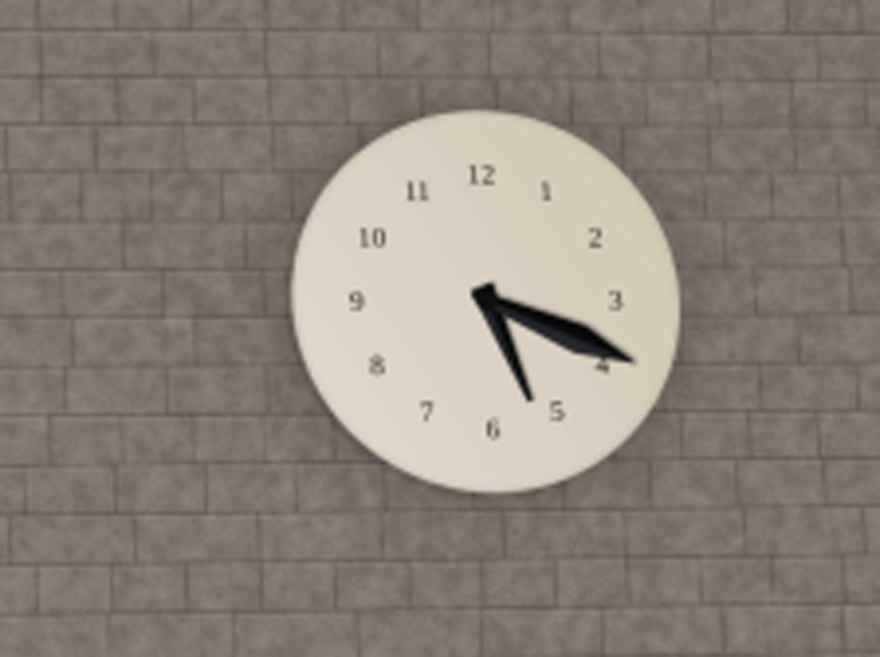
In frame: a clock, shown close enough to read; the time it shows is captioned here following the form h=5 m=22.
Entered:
h=5 m=19
